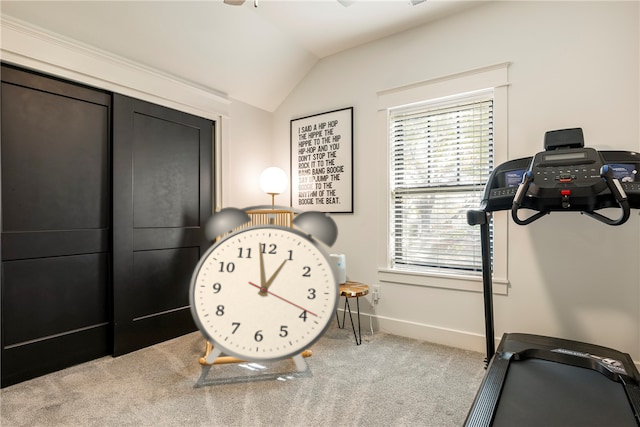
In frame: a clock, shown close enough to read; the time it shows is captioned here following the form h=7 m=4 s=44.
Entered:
h=12 m=58 s=19
